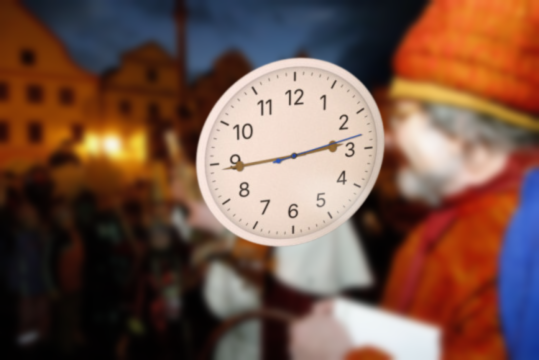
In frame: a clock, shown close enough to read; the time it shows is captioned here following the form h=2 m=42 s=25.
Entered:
h=2 m=44 s=13
